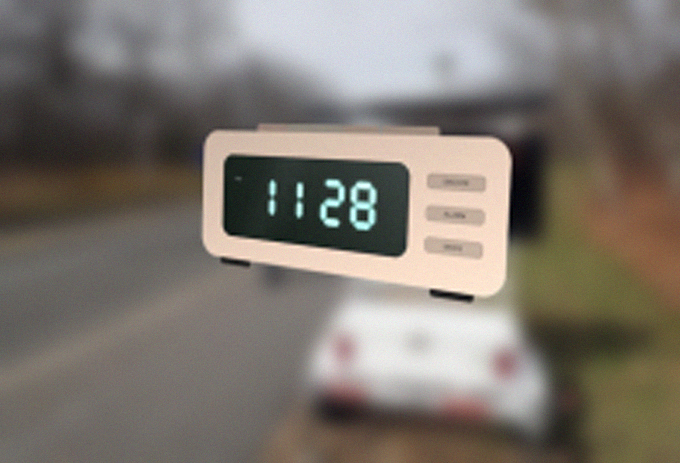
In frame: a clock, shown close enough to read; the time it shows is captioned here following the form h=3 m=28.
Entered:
h=11 m=28
